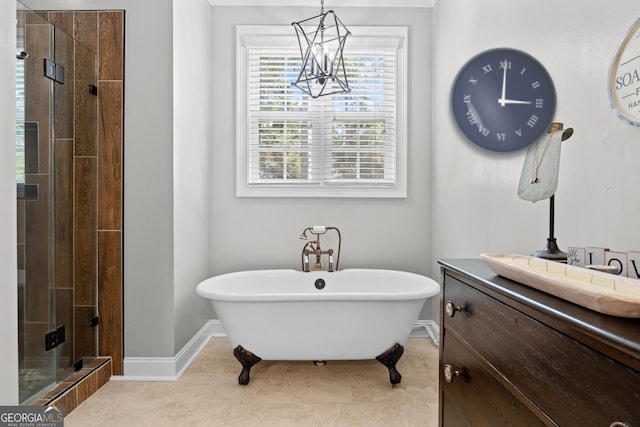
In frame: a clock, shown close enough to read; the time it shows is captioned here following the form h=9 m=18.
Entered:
h=3 m=0
